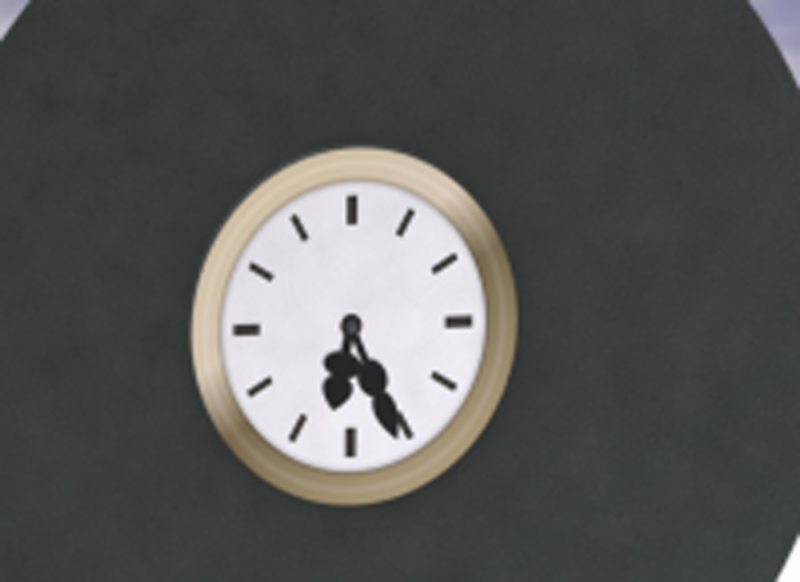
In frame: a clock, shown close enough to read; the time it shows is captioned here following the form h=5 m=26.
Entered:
h=6 m=26
